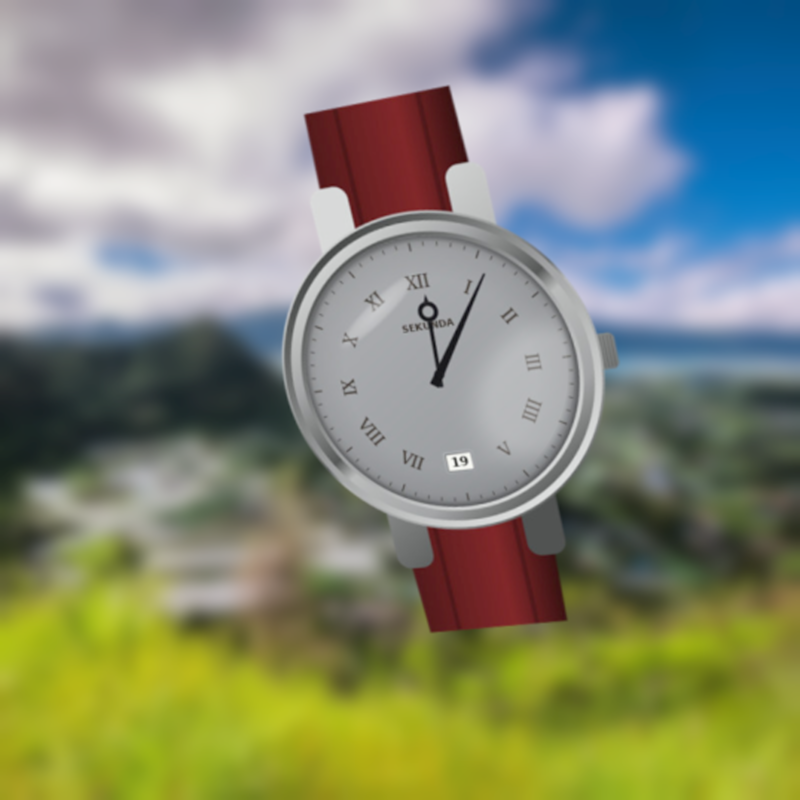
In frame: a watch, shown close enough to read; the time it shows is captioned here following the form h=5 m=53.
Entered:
h=12 m=6
